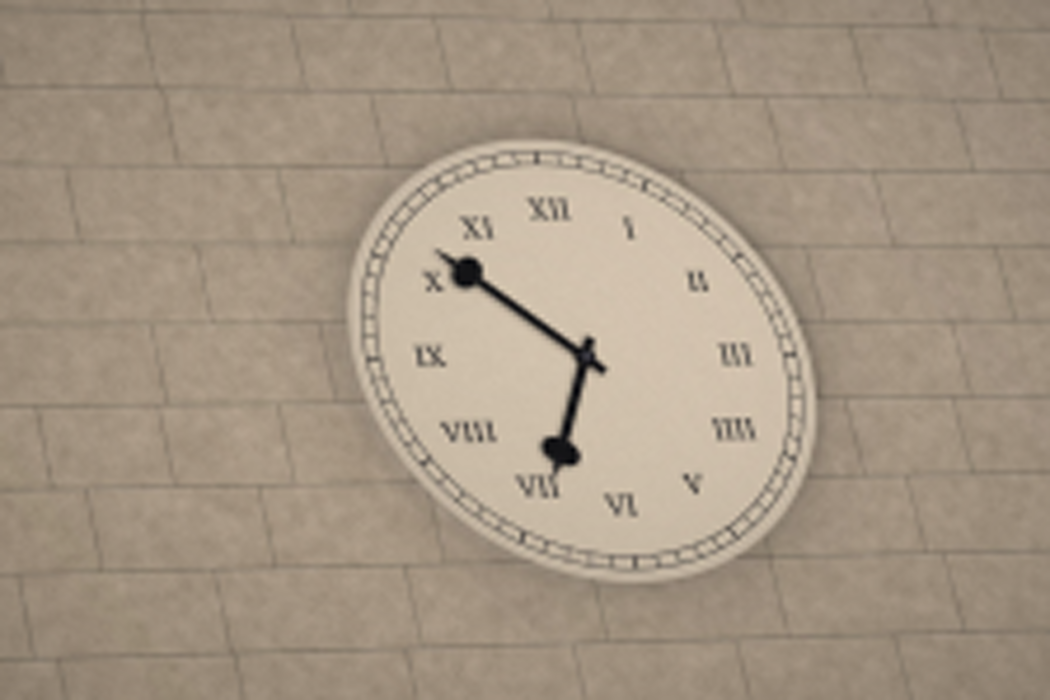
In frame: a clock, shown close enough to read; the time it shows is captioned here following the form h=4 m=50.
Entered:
h=6 m=52
